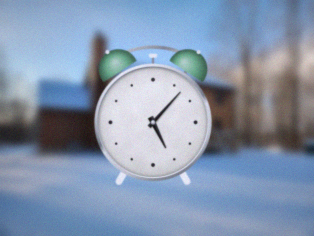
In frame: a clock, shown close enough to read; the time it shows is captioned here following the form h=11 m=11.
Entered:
h=5 m=7
